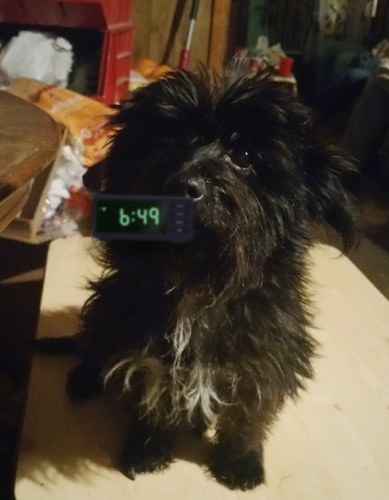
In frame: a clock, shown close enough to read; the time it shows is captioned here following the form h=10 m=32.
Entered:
h=6 m=49
